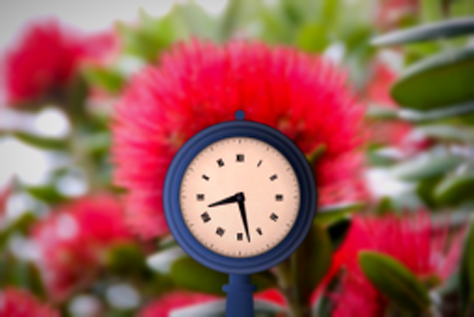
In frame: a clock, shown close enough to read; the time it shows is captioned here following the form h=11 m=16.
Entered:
h=8 m=28
